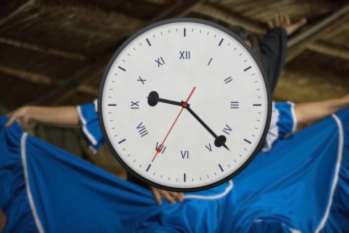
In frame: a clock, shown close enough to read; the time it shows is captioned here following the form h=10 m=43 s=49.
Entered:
h=9 m=22 s=35
